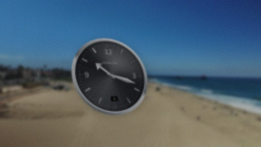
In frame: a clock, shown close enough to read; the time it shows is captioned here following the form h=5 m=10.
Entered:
h=10 m=18
